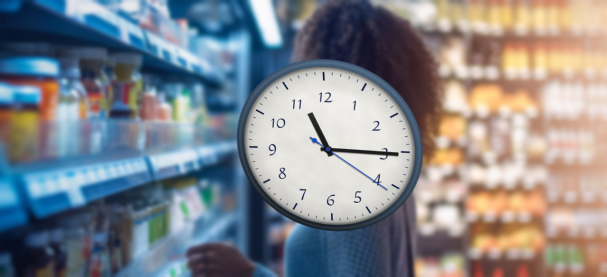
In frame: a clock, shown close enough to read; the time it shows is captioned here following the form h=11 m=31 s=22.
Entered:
h=11 m=15 s=21
